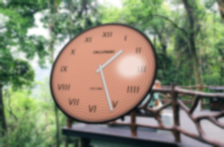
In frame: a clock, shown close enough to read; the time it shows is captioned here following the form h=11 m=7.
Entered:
h=1 m=26
